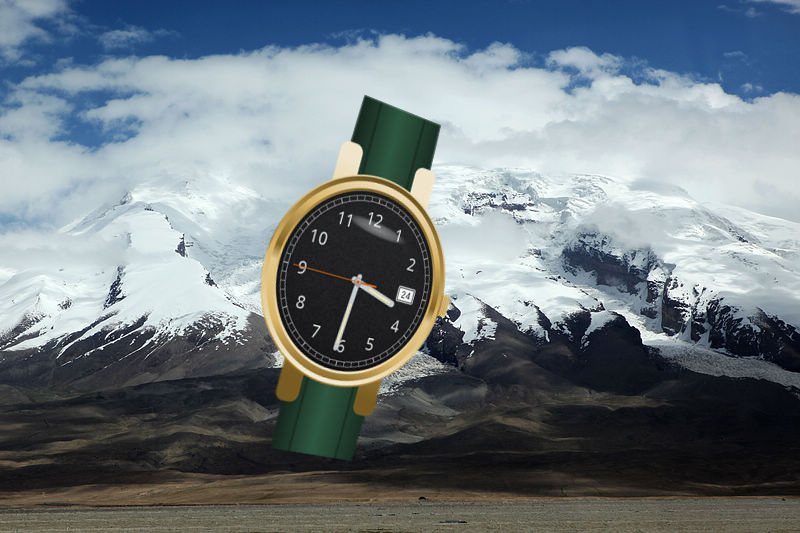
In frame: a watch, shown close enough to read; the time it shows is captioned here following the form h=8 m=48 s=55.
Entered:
h=3 m=30 s=45
